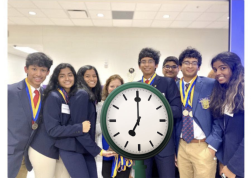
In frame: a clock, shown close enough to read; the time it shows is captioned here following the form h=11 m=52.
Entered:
h=7 m=0
